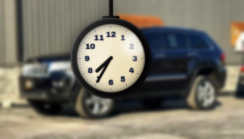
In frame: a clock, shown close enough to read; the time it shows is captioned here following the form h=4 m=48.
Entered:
h=7 m=35
